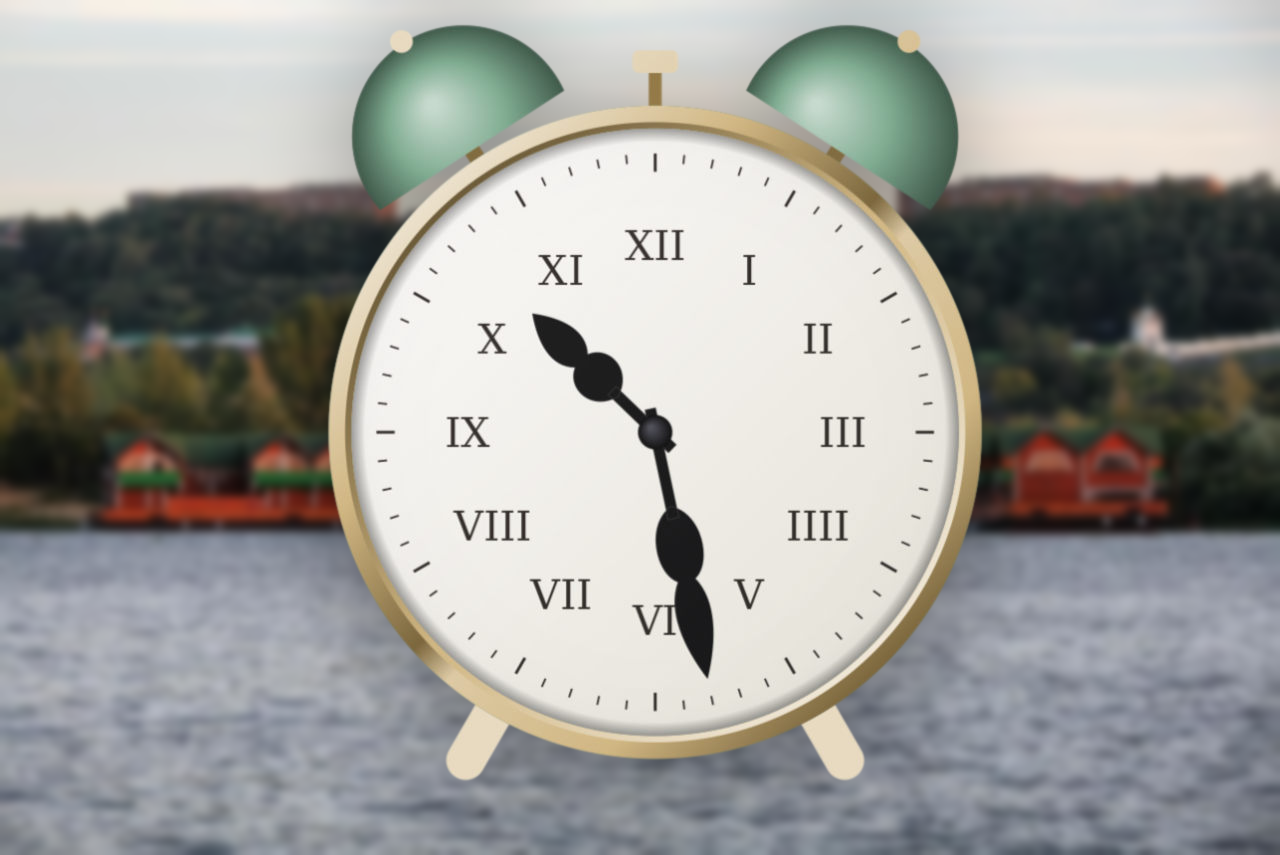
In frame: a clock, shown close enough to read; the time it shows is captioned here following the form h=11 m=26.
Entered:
h=10 m=28
